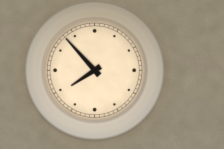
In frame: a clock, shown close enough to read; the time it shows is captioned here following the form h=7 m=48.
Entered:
h=7 m=53
